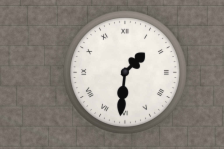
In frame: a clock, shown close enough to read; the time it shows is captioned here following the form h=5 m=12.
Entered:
h=1 m=31
